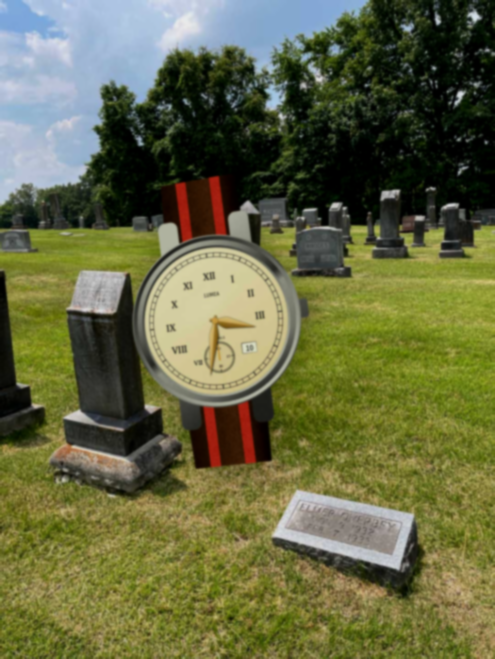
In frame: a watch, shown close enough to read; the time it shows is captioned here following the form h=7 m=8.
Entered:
h=3 m=32
